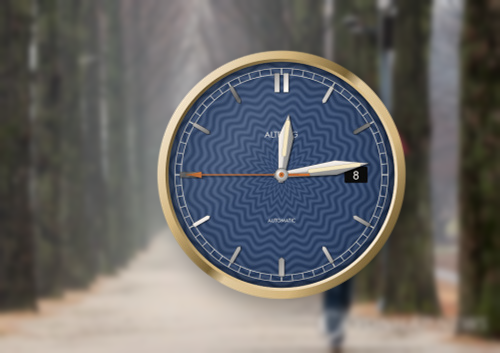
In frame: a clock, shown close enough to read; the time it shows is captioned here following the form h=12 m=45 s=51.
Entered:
h=12 m=13 s=45
